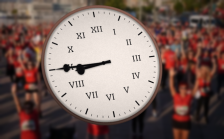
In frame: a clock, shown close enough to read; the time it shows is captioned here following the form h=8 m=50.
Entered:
h=8 m=45
